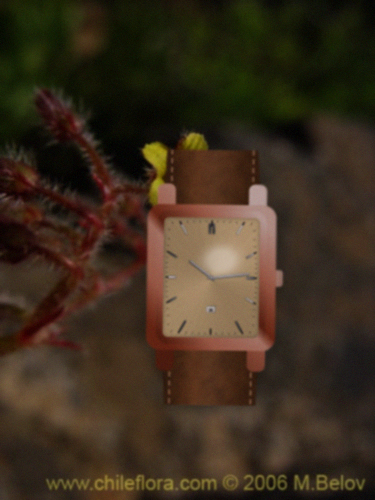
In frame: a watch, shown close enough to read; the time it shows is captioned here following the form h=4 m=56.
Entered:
h=10 m=14
